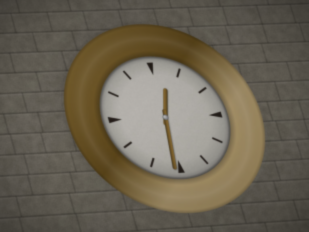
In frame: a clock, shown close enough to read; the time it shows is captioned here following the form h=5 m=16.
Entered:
h=12 m=31
